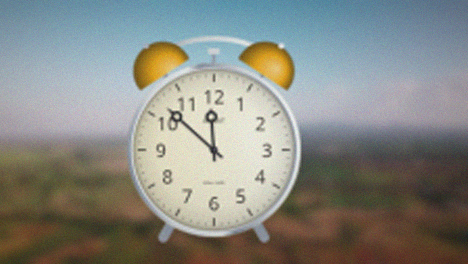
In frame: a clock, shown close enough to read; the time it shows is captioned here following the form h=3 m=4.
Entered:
h=11 m=52
